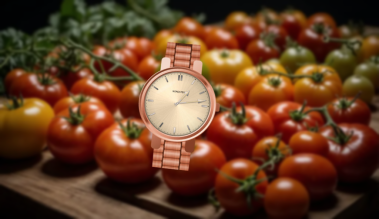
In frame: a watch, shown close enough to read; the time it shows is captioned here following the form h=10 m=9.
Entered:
h=1 m=13
